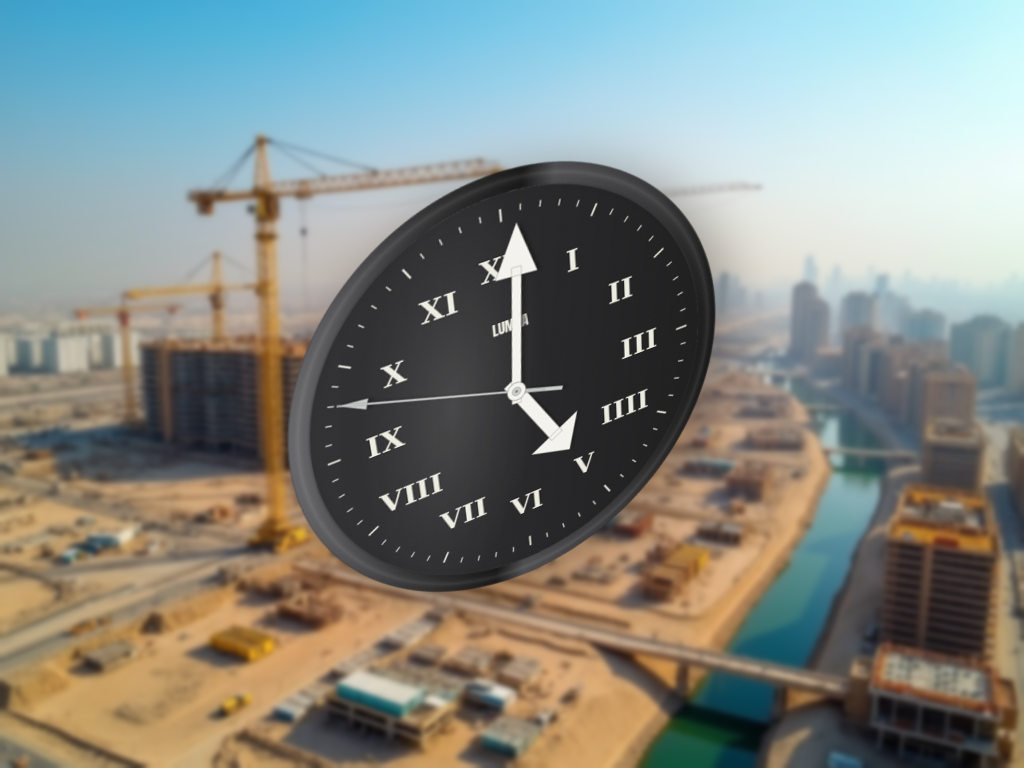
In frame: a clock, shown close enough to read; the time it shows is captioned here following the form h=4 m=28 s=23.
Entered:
h=5 m=0 s=48
